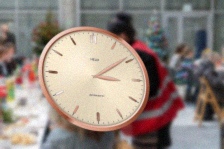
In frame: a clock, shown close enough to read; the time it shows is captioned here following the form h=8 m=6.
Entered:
h=3 m=9
